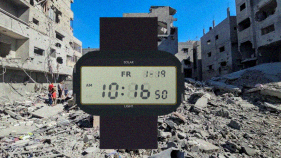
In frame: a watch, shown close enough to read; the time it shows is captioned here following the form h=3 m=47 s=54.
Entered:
h=10 m=16 s=50
